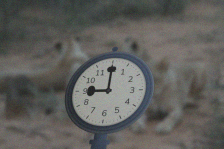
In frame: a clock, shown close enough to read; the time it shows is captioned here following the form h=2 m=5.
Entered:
h=9 m=0
